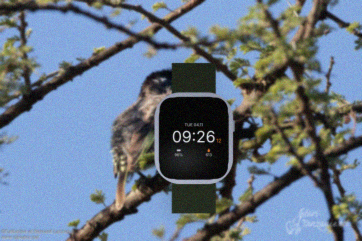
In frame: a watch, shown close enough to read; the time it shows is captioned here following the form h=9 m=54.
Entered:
h=9 m=26
